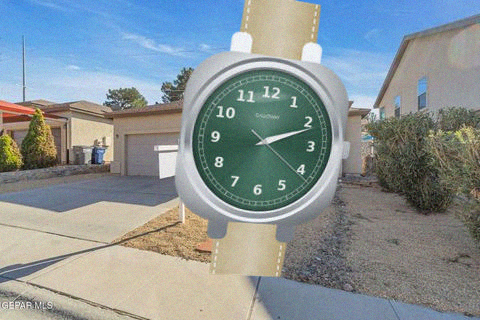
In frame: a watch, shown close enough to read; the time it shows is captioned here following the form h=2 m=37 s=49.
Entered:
h=2 m=11 s=21
